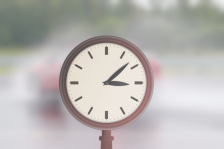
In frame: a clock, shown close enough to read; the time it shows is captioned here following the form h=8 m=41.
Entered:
h=3 m=8
